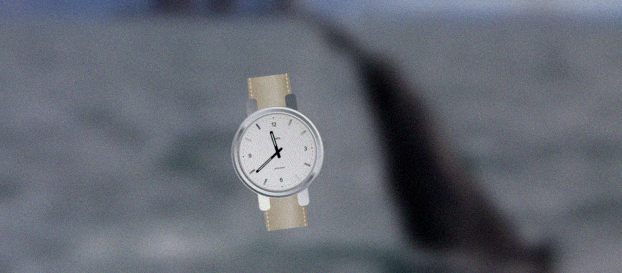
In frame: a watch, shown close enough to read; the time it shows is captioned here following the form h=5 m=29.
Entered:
h=11 m=39
